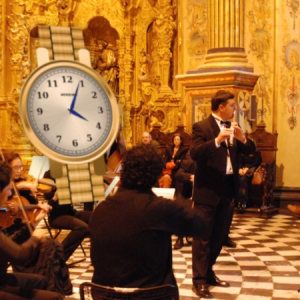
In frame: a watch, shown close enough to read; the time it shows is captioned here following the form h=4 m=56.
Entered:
h=4 m=4
